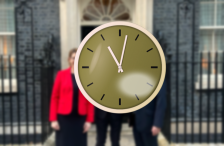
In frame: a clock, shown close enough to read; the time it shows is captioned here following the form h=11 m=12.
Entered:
h=11 m=2
